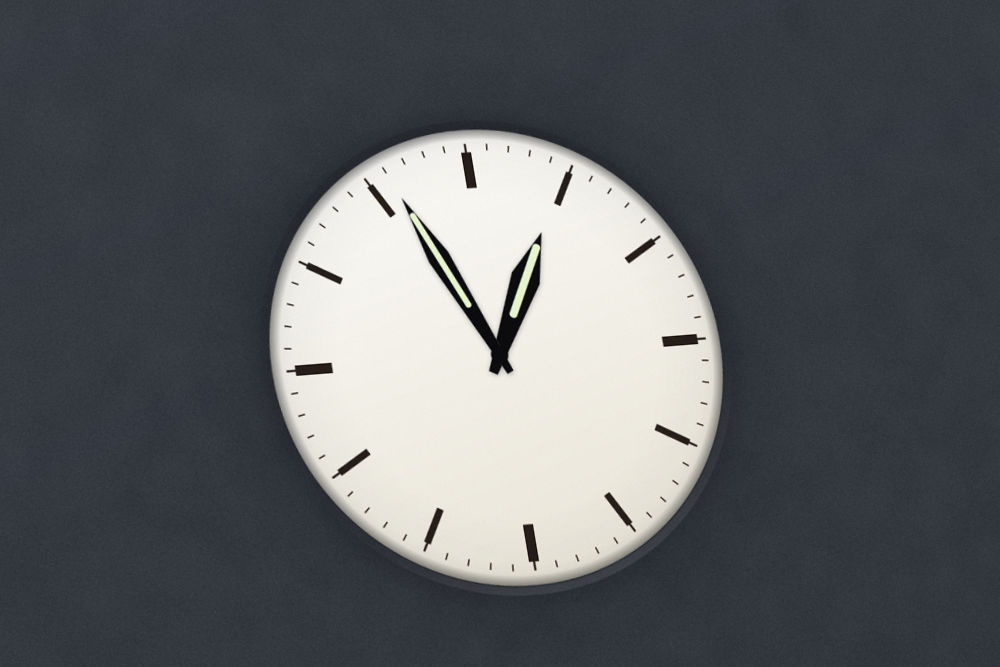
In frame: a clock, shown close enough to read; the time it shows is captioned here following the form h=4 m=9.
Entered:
h=12 m=56
